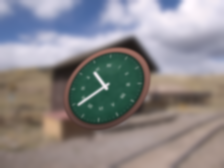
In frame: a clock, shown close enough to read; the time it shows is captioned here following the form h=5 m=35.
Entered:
h=10 m=39
